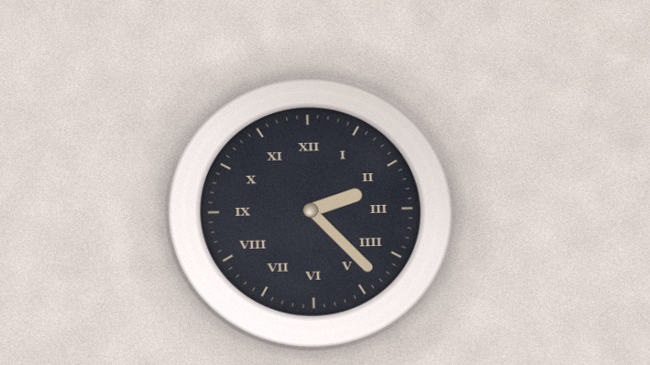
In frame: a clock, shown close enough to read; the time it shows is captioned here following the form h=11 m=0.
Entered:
h=2 m=23
